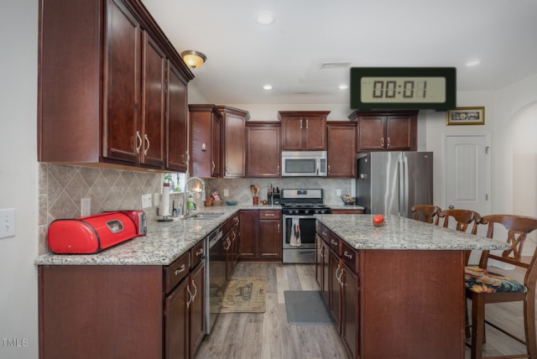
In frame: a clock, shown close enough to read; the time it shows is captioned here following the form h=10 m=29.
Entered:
h=0 m=1
